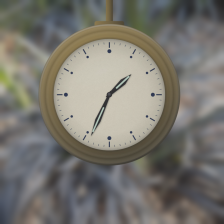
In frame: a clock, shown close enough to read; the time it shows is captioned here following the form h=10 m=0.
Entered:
h=1 m=34
